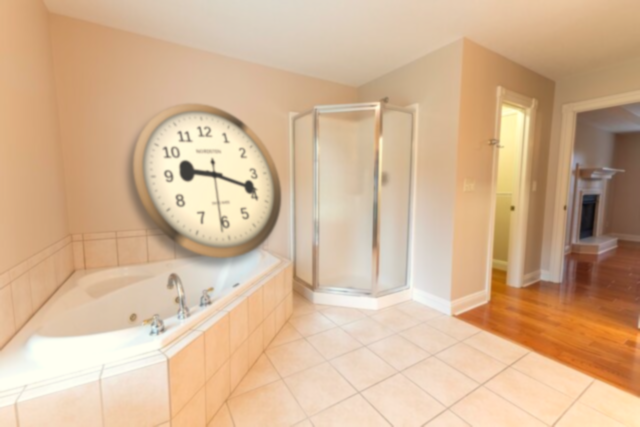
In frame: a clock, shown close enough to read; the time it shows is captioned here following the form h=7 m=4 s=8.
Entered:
h=9 m=18 s=31
